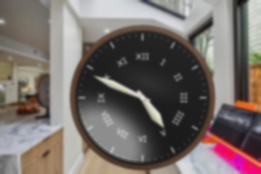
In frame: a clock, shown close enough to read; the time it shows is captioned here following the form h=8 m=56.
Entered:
h=4 m=49
